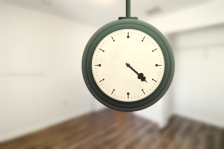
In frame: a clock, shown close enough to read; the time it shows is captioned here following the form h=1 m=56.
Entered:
h=4 m=22
